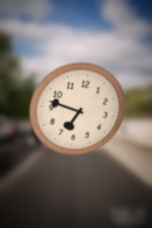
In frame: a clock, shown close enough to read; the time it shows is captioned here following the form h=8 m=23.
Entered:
h=6 m=47
